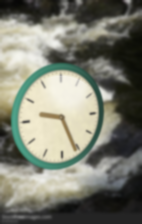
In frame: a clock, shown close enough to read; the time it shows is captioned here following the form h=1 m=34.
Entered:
h=9 m=26
